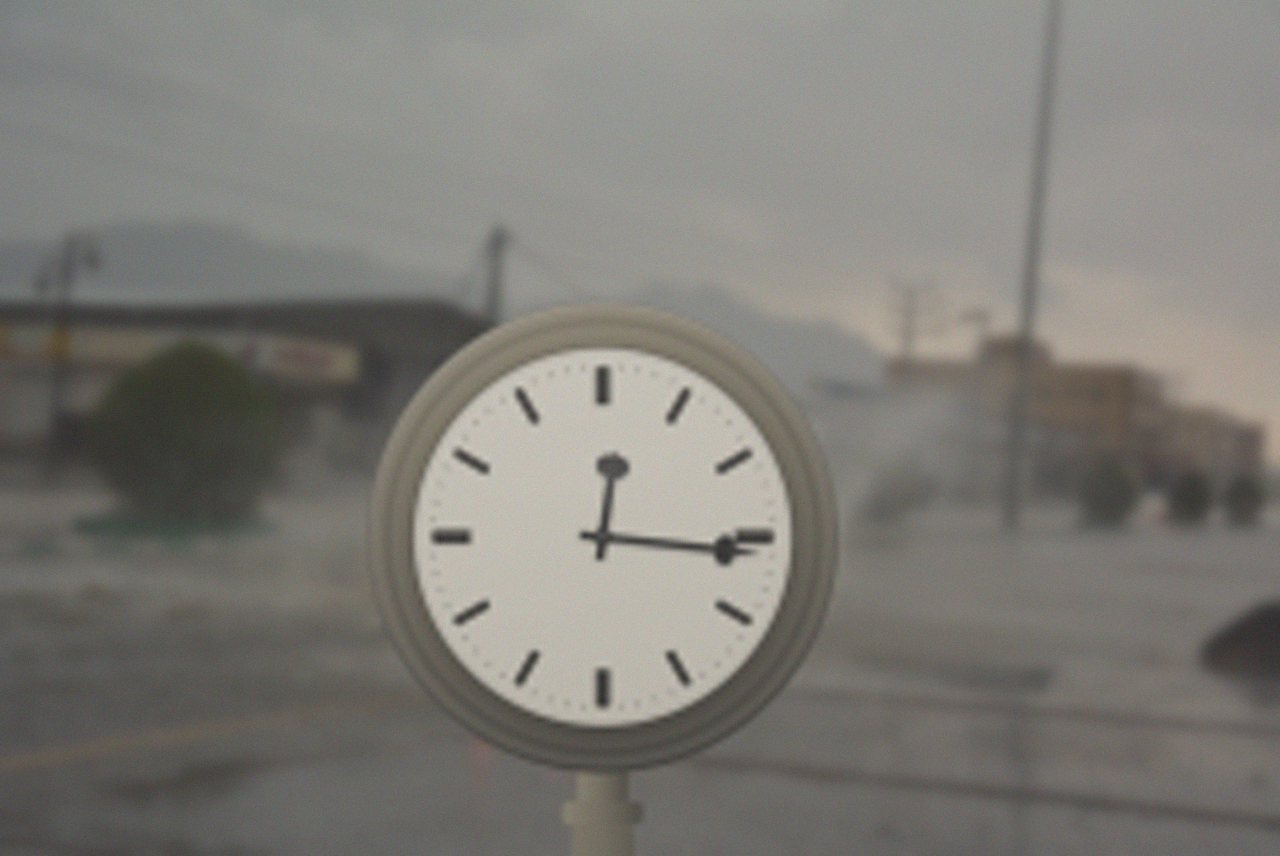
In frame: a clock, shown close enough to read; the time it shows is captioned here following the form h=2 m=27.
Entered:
h=12 m=16
